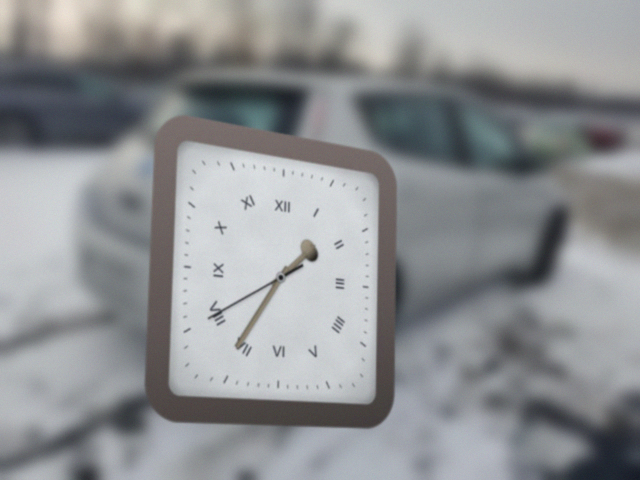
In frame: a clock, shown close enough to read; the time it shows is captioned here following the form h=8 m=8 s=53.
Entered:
h=1 m=35 s=40
